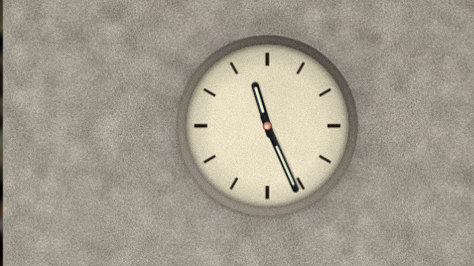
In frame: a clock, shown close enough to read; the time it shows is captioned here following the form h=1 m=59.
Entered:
h=11 m=26
